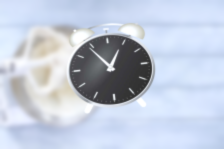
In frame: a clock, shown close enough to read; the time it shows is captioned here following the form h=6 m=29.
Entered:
h=12 m=54
